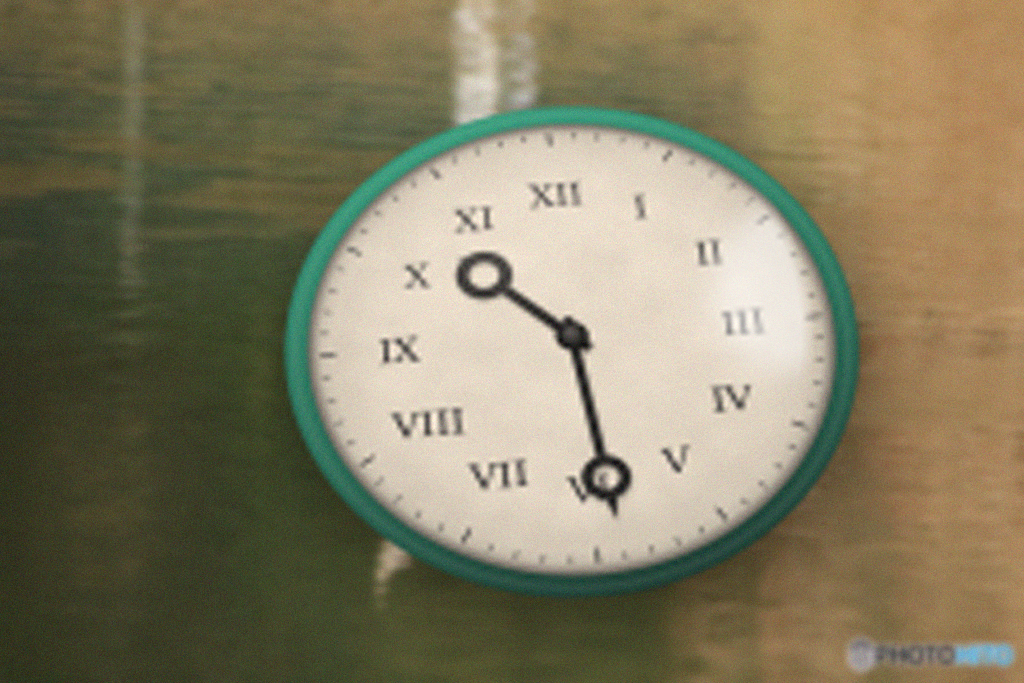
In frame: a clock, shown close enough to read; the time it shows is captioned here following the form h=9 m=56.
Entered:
h=10 m=29
